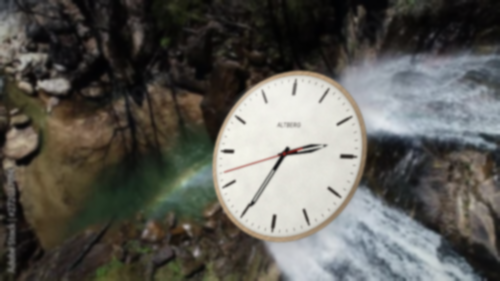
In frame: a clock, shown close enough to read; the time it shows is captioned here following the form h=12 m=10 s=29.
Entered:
h=2 m=34 s=42
